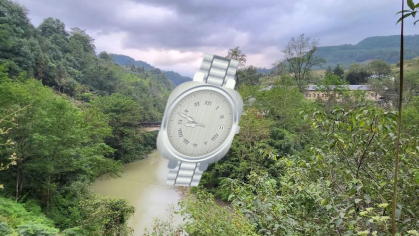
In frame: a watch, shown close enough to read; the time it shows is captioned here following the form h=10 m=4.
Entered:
h=8 m=48
